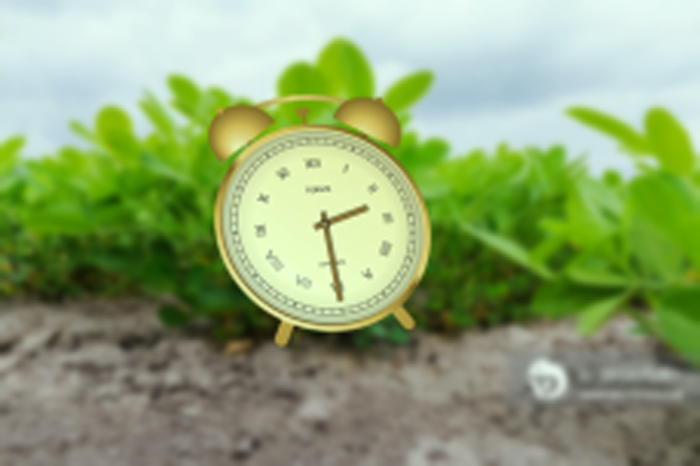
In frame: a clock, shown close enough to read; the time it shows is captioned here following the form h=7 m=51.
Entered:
h=2 m=30
